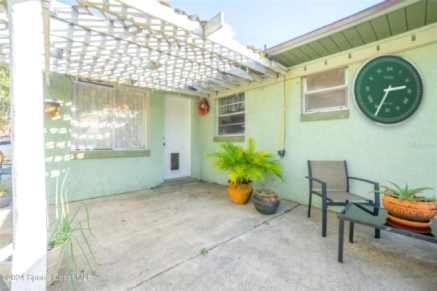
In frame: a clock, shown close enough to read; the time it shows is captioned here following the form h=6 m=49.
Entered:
h=2 m=34
